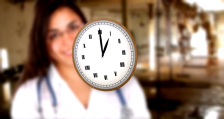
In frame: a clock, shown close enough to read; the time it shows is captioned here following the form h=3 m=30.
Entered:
h=1 m=0
